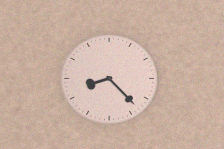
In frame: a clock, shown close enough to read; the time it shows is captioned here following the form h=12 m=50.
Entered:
h=8 m=23
